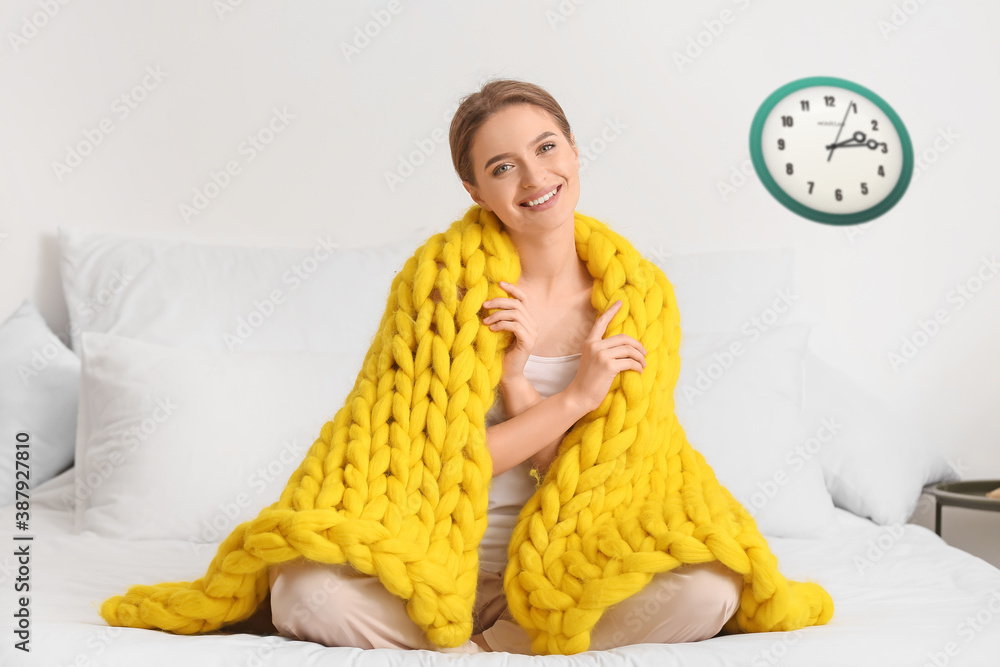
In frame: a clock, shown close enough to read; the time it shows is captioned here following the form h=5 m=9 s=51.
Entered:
h=2 m=14 s=4
